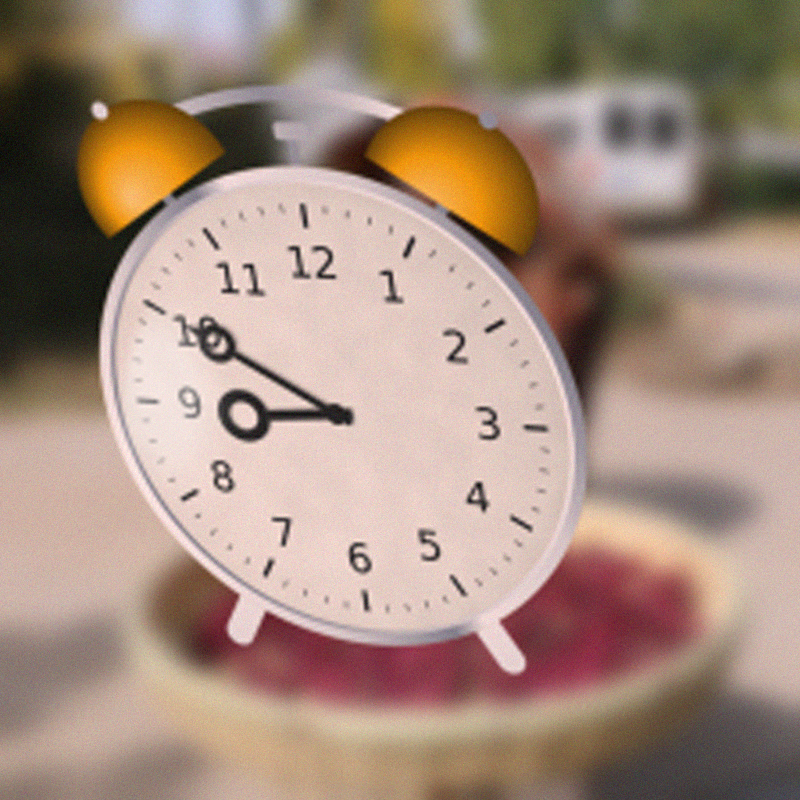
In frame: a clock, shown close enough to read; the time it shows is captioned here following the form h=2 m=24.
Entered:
h=8 m=50
